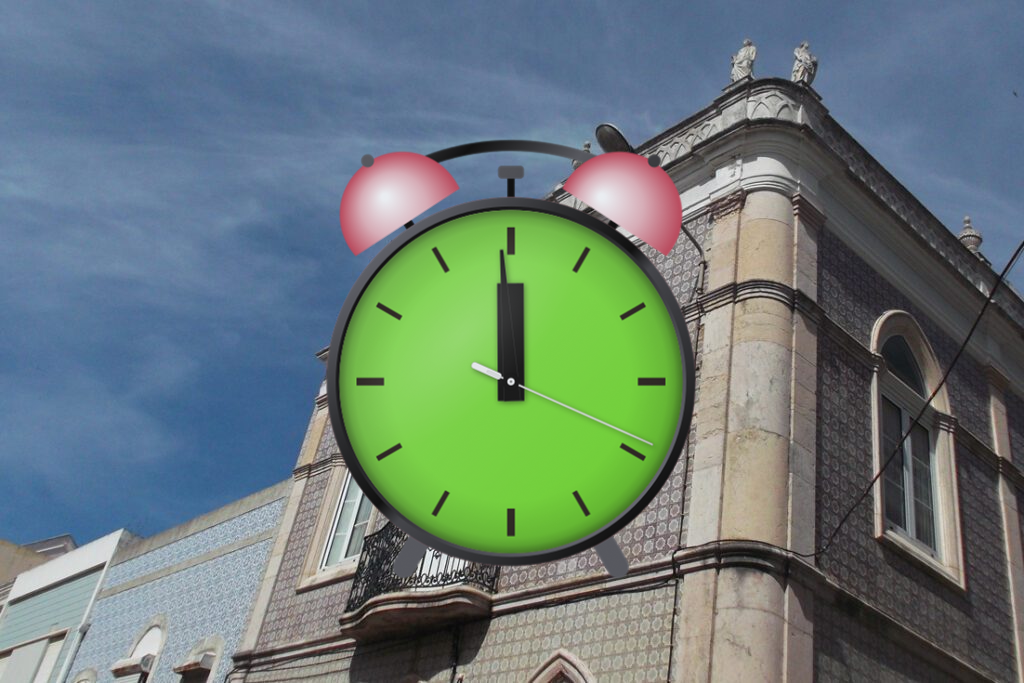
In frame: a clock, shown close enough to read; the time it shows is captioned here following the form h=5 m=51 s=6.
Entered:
h=11 m=59 s=19
